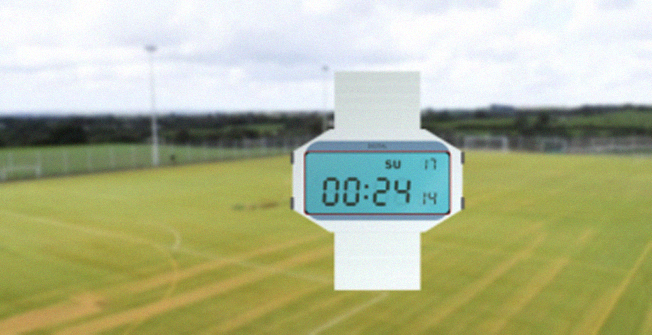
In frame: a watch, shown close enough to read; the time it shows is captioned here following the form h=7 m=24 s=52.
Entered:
h=0 m=24 s=14
